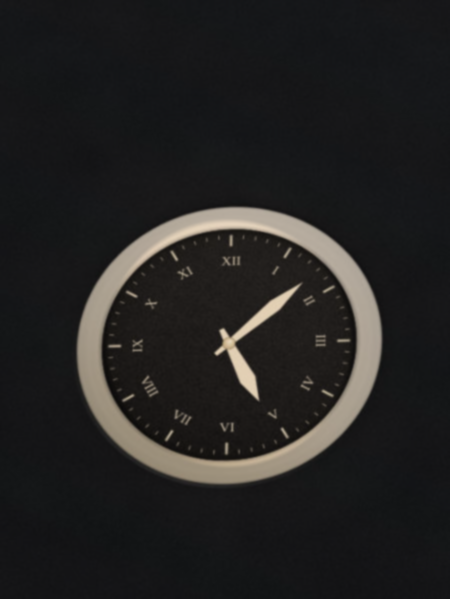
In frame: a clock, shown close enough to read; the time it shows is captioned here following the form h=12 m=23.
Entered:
h=5 m=8
